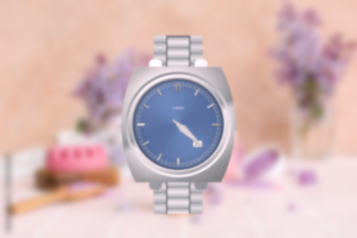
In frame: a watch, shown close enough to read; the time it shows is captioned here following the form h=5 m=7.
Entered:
h=4 m=22
